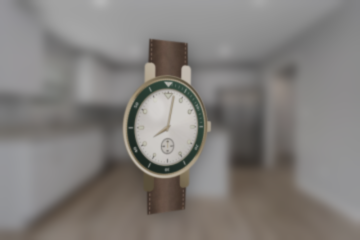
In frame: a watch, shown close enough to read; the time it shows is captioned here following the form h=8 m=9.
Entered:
h=8 m=2
